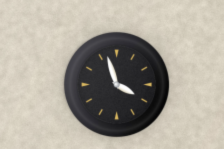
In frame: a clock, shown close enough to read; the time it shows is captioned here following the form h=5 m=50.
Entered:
h=3 m=57
